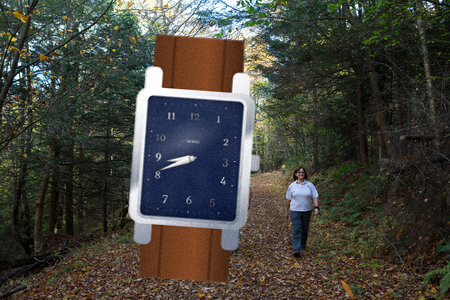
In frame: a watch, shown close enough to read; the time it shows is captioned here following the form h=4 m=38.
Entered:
h=8 m=41
